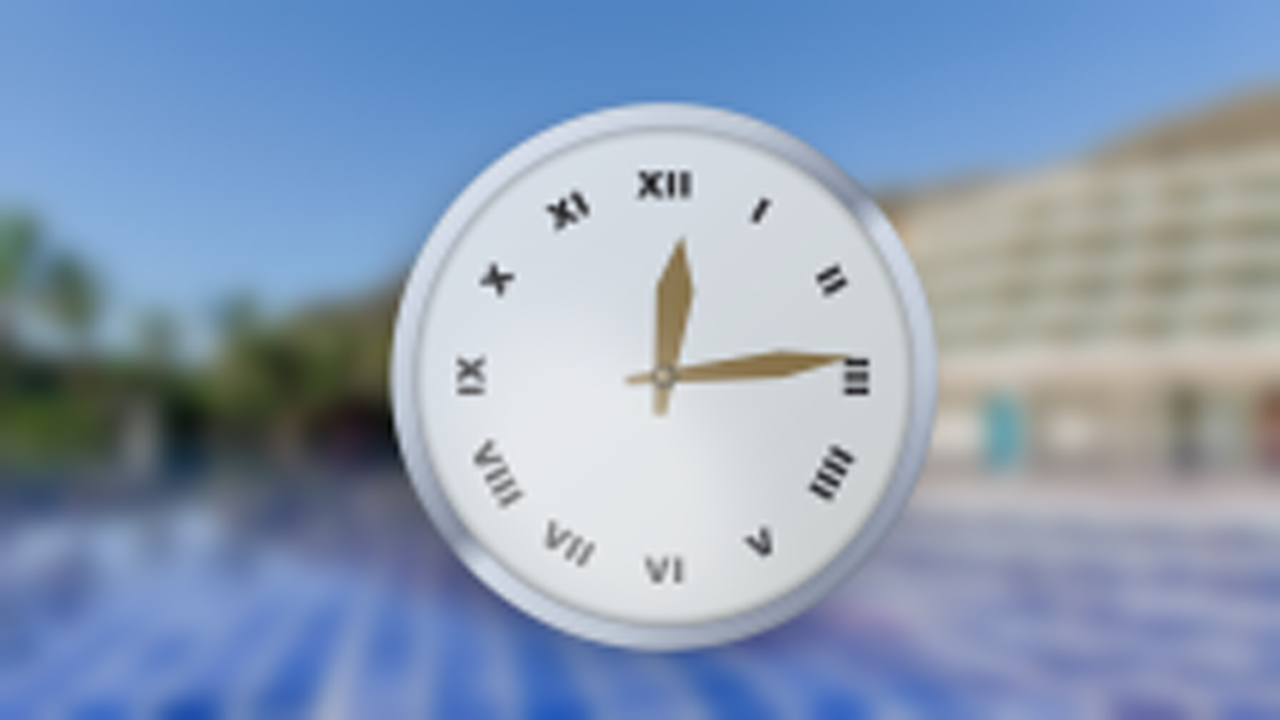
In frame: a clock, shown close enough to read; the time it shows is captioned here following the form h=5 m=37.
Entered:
h=12 m=14
